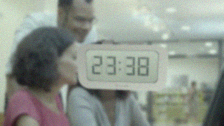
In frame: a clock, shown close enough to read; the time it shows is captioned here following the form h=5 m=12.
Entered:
h=23 m=38
